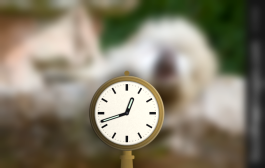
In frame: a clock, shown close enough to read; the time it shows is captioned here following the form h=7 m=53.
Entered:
h=12 m=42
